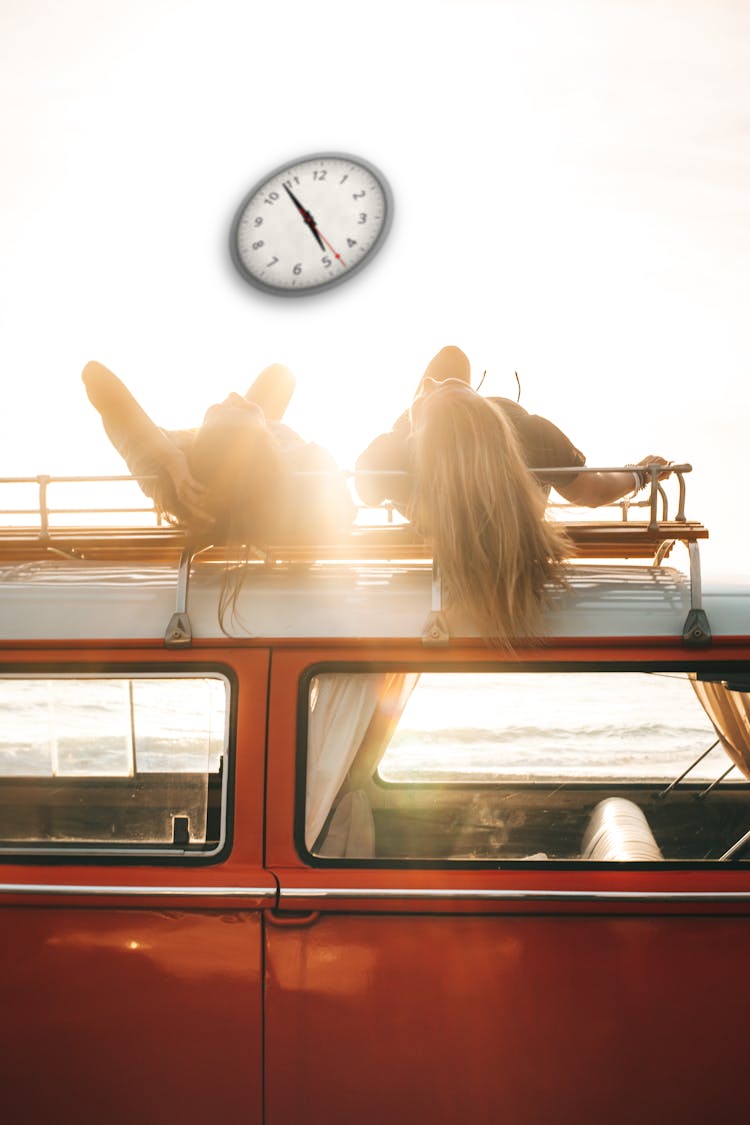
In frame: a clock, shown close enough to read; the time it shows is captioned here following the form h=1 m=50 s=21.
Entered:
h=4 m=53 s=23
